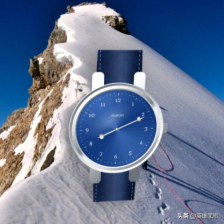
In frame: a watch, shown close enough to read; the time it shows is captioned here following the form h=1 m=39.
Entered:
h=8 m=11
